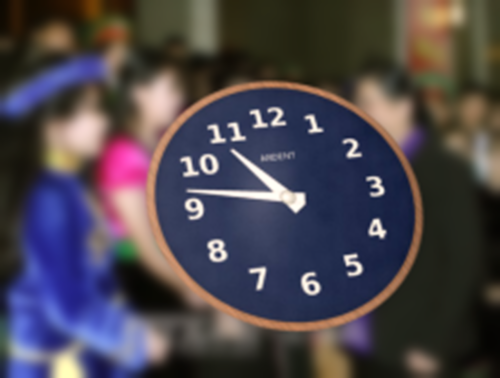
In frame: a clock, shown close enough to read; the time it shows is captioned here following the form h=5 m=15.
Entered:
h=10 m=47
